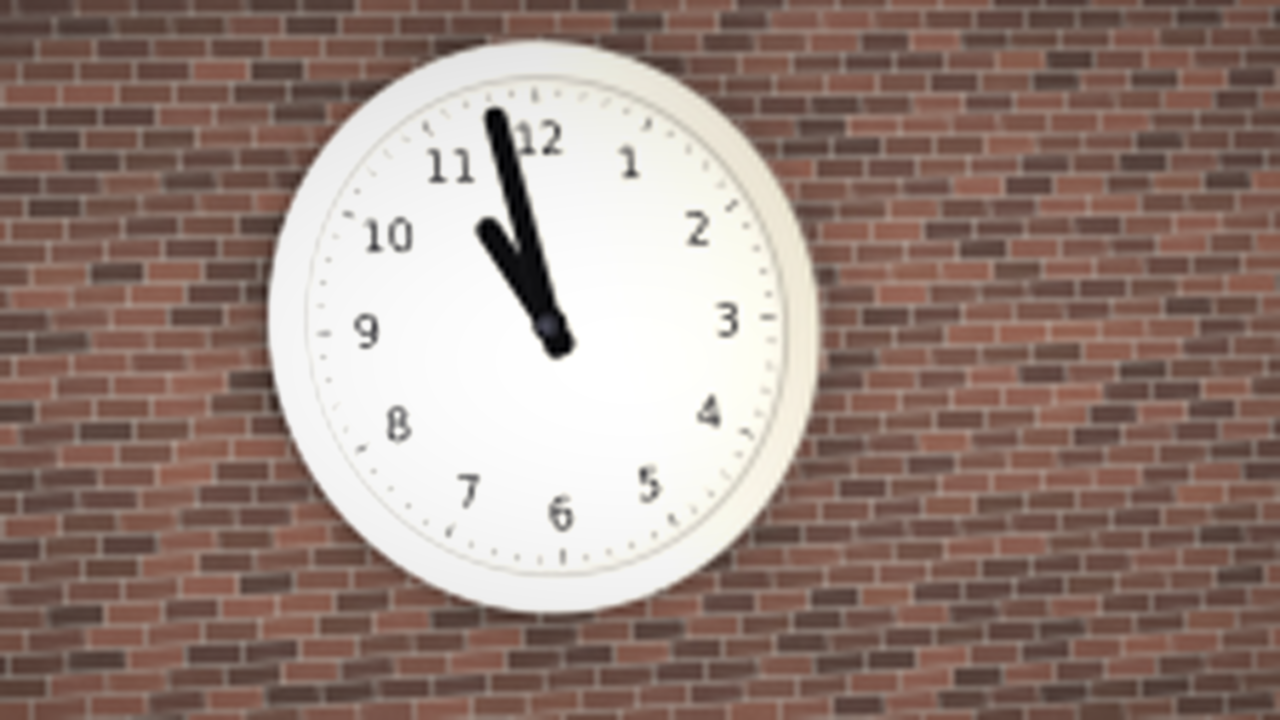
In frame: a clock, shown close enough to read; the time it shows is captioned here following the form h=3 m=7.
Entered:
h=10 m=58
